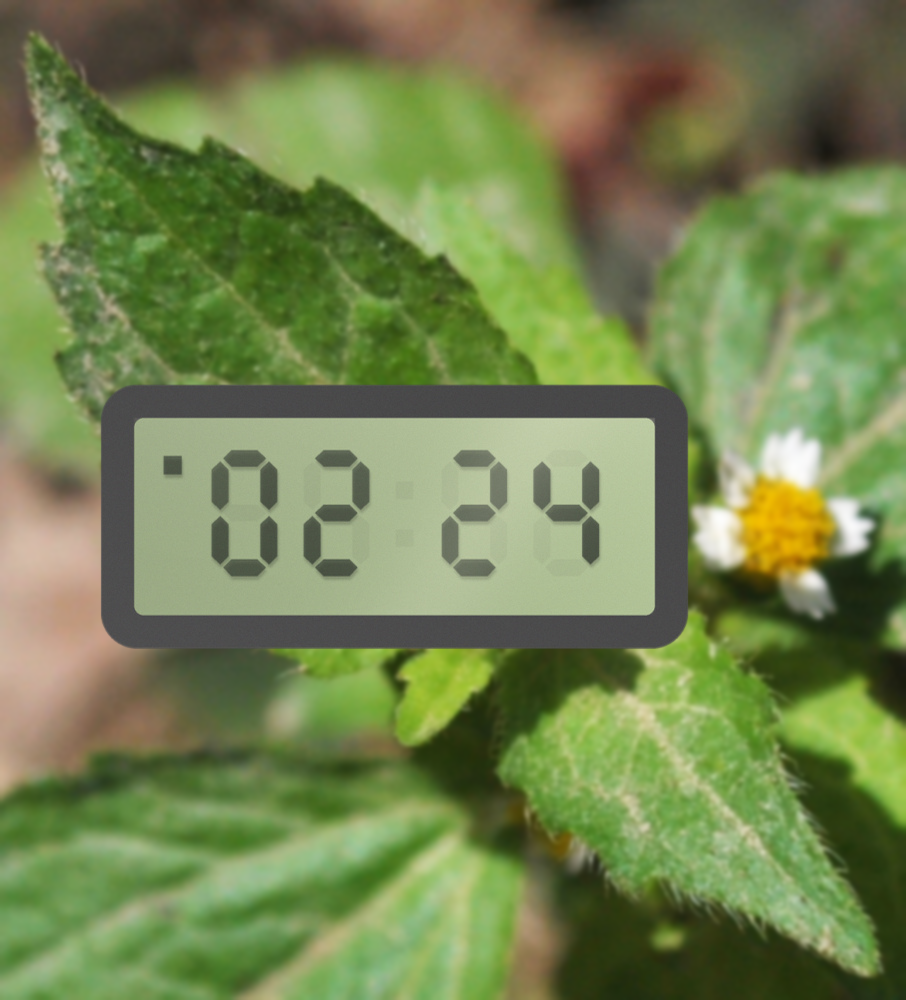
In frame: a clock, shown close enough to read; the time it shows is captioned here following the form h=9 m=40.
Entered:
h=2 m=24
